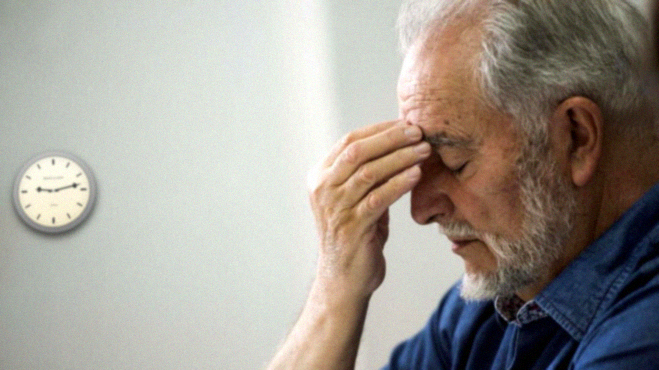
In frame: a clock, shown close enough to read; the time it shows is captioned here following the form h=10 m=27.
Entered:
h=9 m=13
